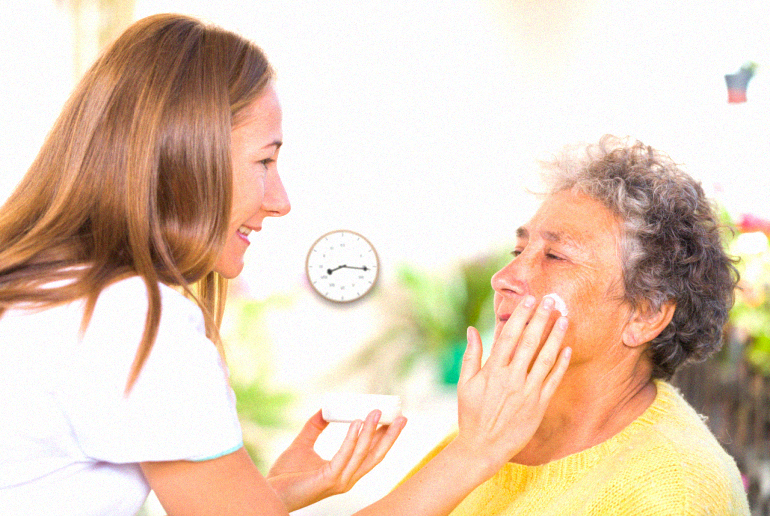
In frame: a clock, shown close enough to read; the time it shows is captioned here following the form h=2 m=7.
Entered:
h=8 m=16
